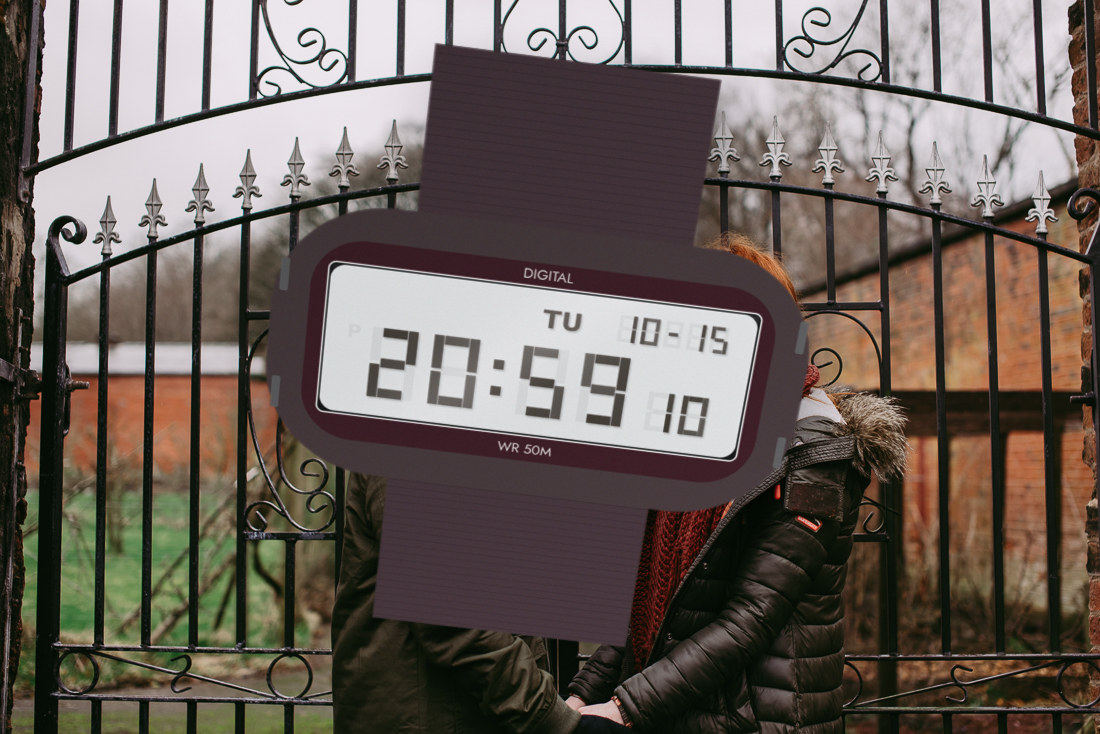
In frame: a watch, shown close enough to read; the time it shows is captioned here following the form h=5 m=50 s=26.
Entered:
h=20 m=59 s=10
